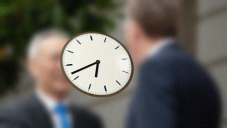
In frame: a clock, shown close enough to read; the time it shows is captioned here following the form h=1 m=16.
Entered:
h=6 m=42
